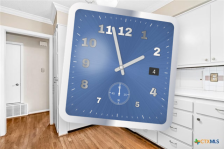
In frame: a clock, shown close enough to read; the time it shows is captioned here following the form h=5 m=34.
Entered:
h=1 m=57
